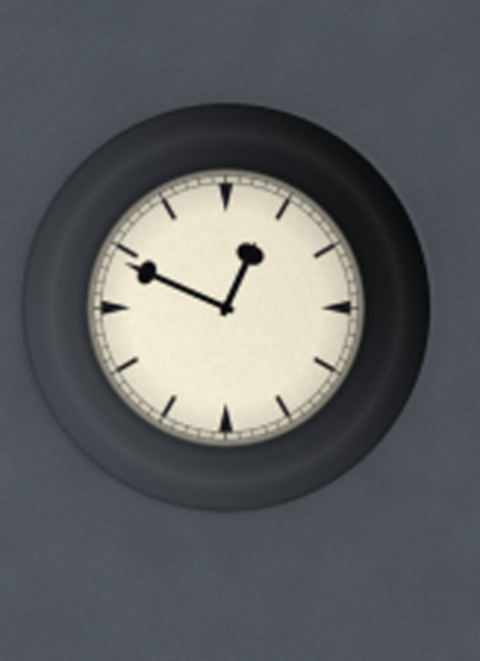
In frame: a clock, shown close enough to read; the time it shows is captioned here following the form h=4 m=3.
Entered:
h=12 m=49
